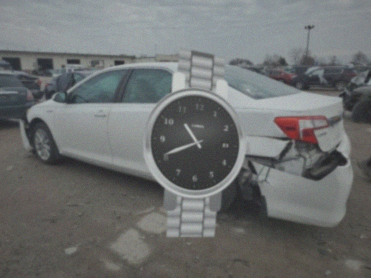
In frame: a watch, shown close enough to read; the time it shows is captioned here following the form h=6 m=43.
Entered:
h=10 m=41
